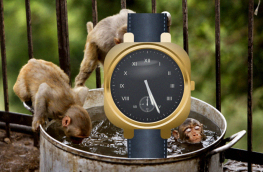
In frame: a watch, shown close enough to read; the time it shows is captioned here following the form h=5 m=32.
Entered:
h=5 m=26
